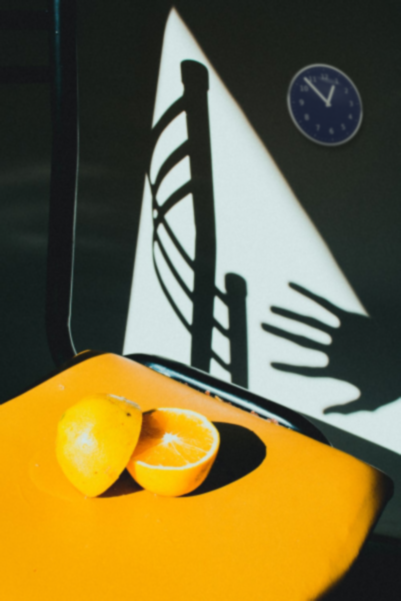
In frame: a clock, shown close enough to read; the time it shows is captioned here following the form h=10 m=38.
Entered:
h=12 m=53
